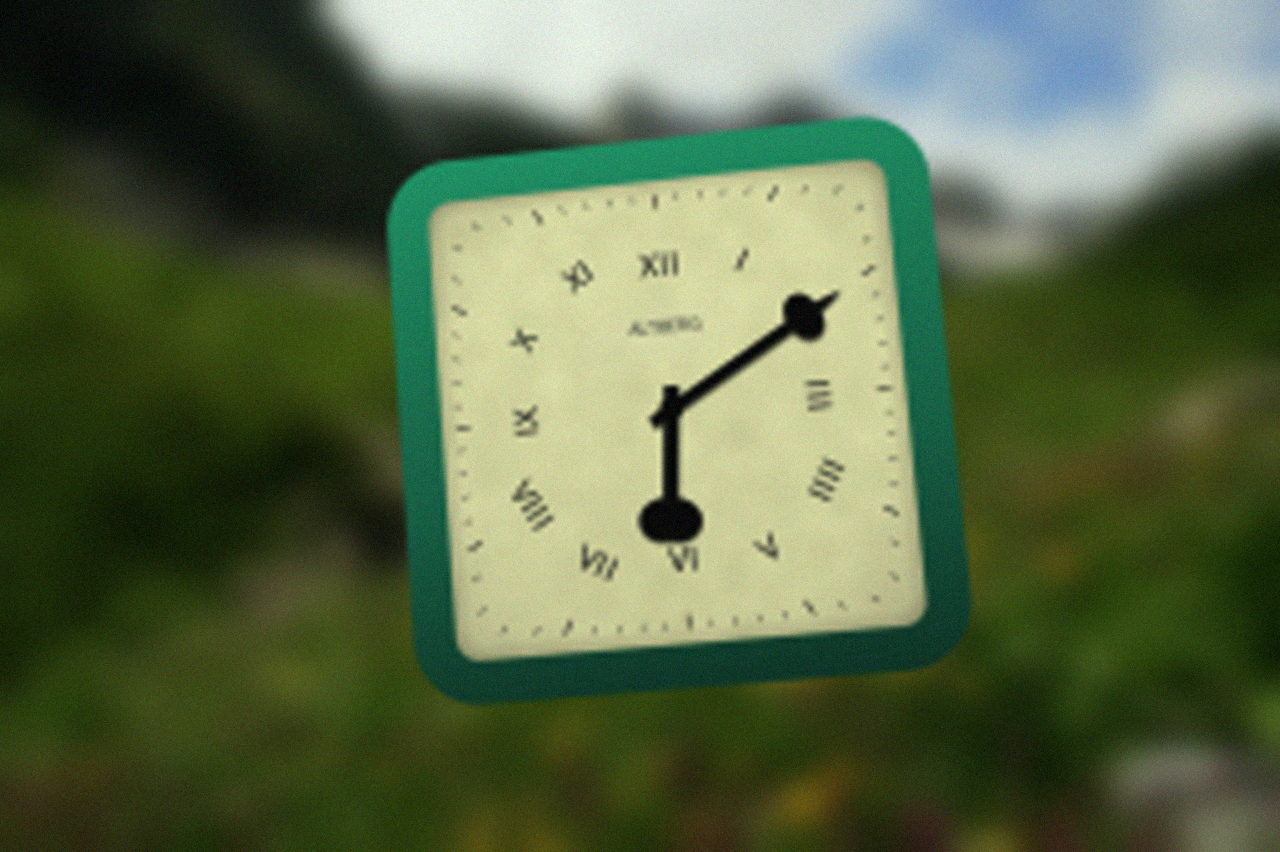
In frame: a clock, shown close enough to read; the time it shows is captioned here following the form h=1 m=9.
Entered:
h=6 m=10
